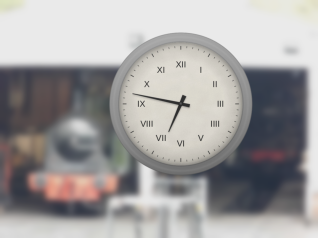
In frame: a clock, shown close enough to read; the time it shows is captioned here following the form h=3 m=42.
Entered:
h=6 m=47
